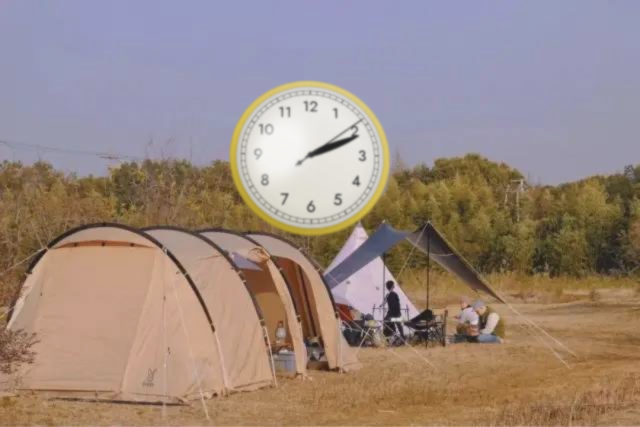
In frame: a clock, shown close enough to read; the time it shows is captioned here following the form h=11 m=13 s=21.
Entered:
h=2 m=11 s=9
